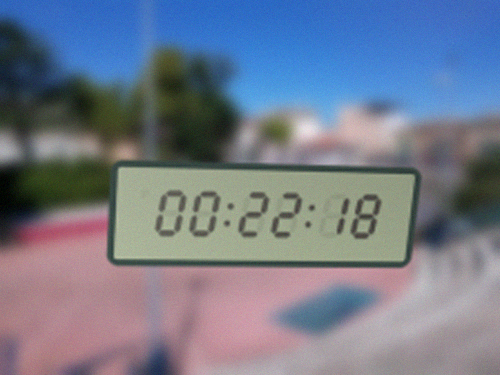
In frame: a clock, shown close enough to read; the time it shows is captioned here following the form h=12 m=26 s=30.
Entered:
h=0 m=22 s=18
